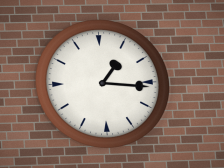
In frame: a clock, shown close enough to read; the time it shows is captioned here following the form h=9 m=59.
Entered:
h=1 m=16
